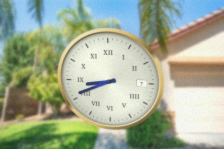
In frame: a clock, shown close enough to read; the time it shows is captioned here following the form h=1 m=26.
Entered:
h=8 m=41
